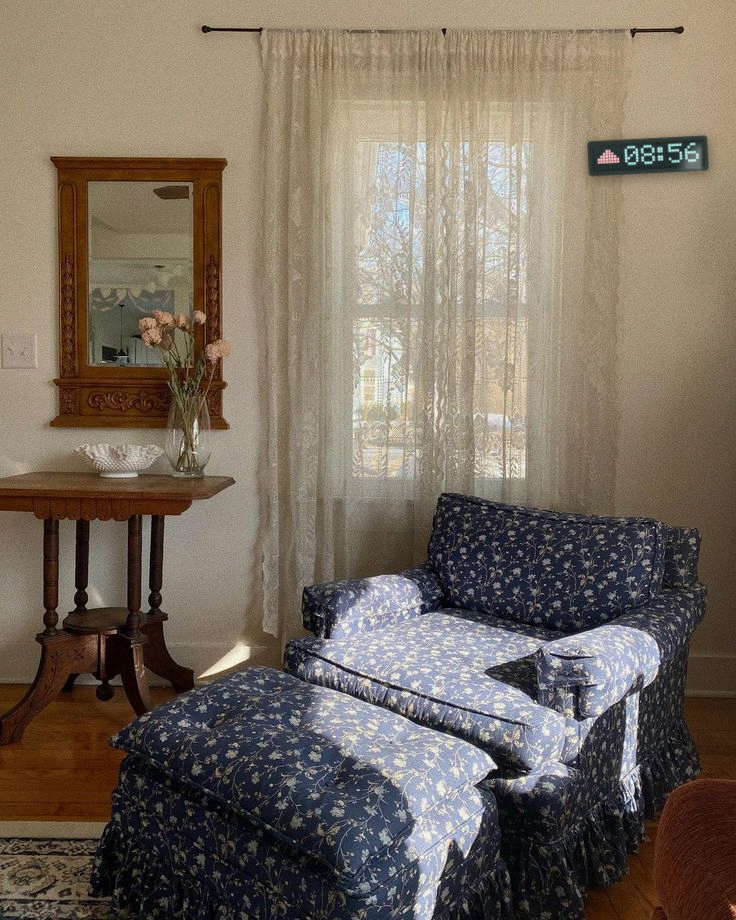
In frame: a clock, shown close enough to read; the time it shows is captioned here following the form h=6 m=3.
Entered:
h=8 m=56
